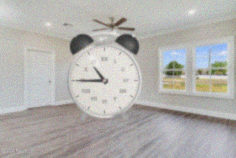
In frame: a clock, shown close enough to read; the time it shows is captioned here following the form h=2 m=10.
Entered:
h=10 m=45
